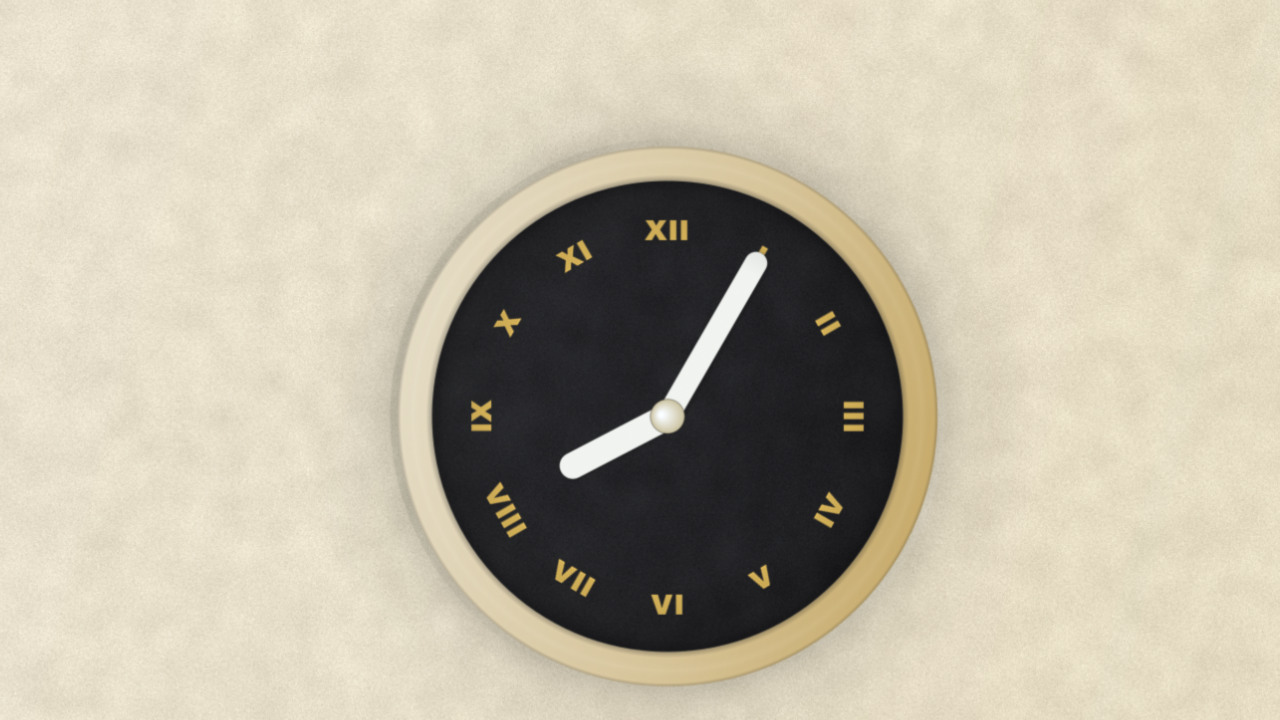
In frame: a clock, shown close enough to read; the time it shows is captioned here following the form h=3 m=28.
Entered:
h=8 m=5
